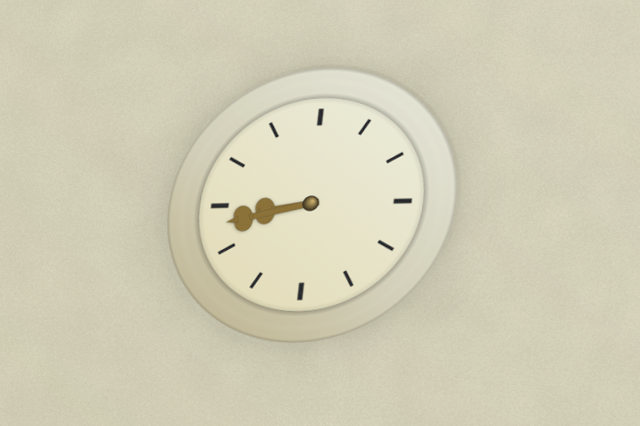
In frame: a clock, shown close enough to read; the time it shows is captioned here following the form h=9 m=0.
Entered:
h=8 m=43
